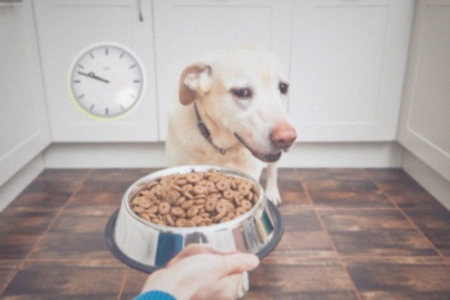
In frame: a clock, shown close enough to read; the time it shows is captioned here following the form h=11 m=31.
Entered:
h=9 m=48
